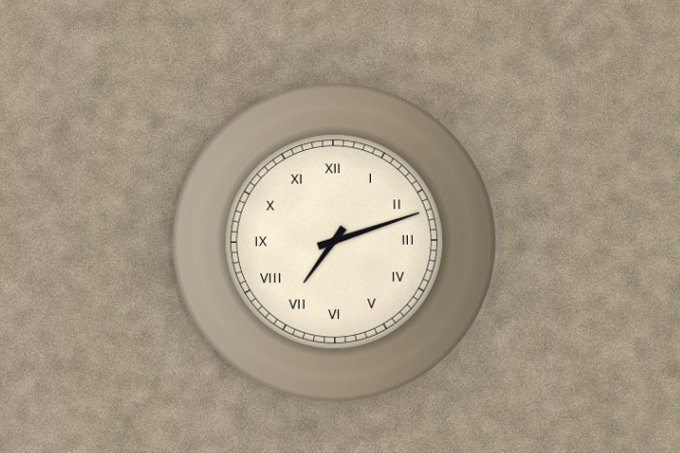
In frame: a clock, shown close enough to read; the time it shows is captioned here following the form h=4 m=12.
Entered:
h=7 m=12
